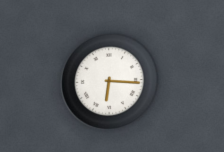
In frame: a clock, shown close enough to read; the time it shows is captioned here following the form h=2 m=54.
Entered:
h=6 m=16
